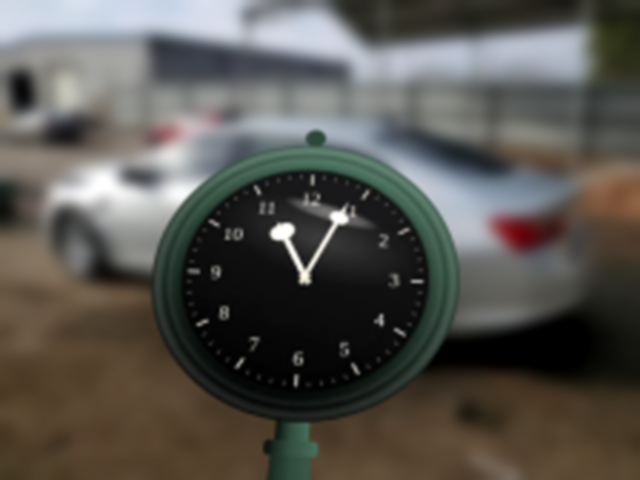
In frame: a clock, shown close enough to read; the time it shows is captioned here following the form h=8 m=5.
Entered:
h=11 m=4
